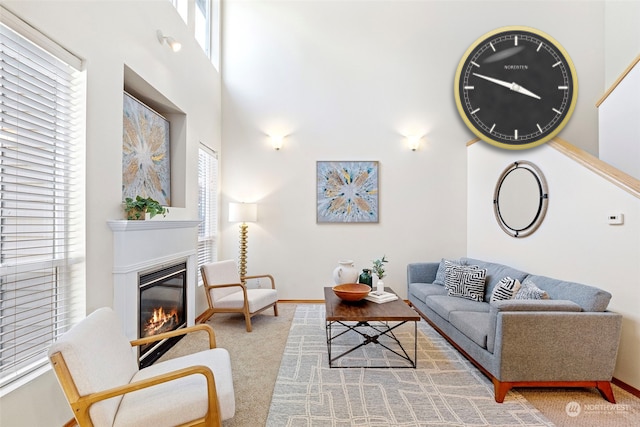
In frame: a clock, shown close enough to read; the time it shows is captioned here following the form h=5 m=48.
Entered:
h=3 m=48
